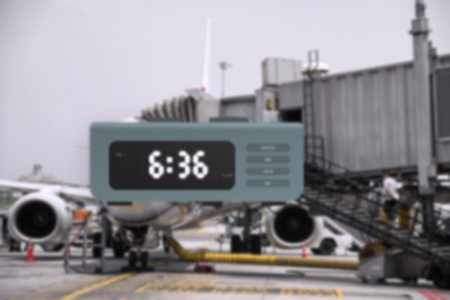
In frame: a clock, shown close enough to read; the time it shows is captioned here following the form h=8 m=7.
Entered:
h=6 m=36
